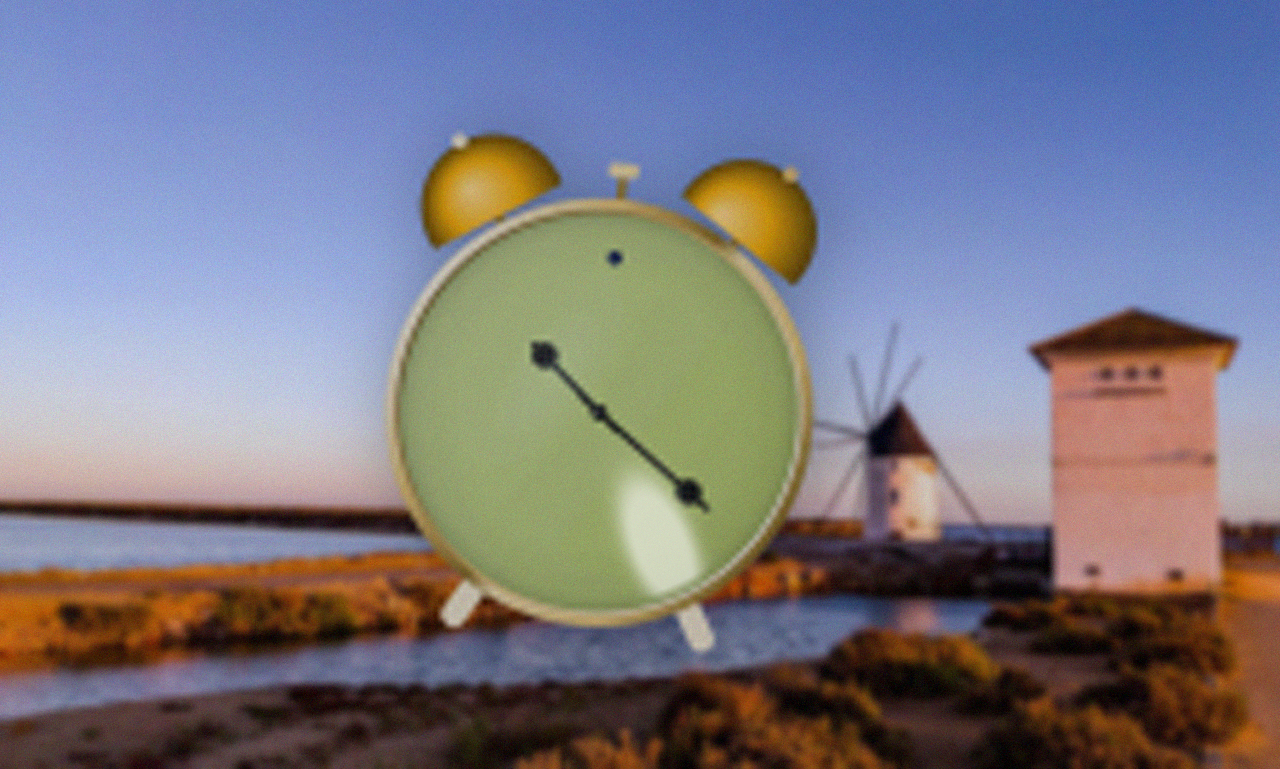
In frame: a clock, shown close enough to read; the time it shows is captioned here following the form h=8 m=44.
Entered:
h=10 m=21
